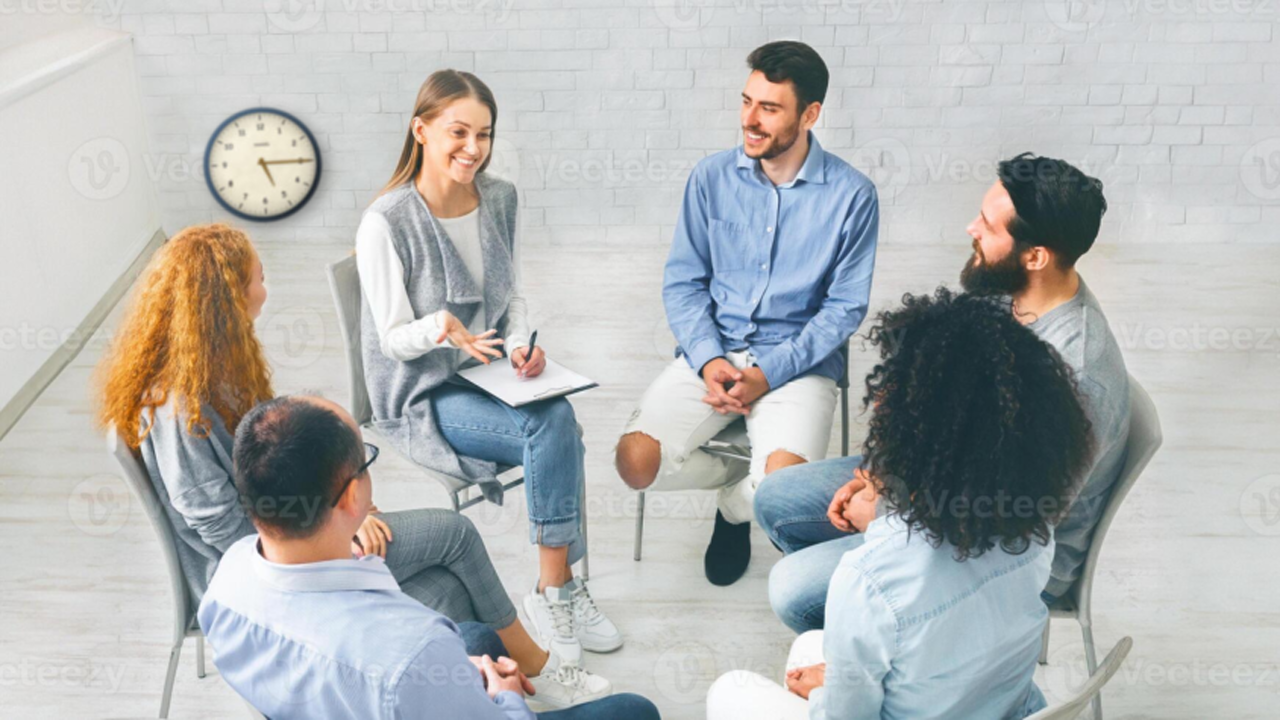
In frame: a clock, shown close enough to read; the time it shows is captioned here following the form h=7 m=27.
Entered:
h=5 m=15
